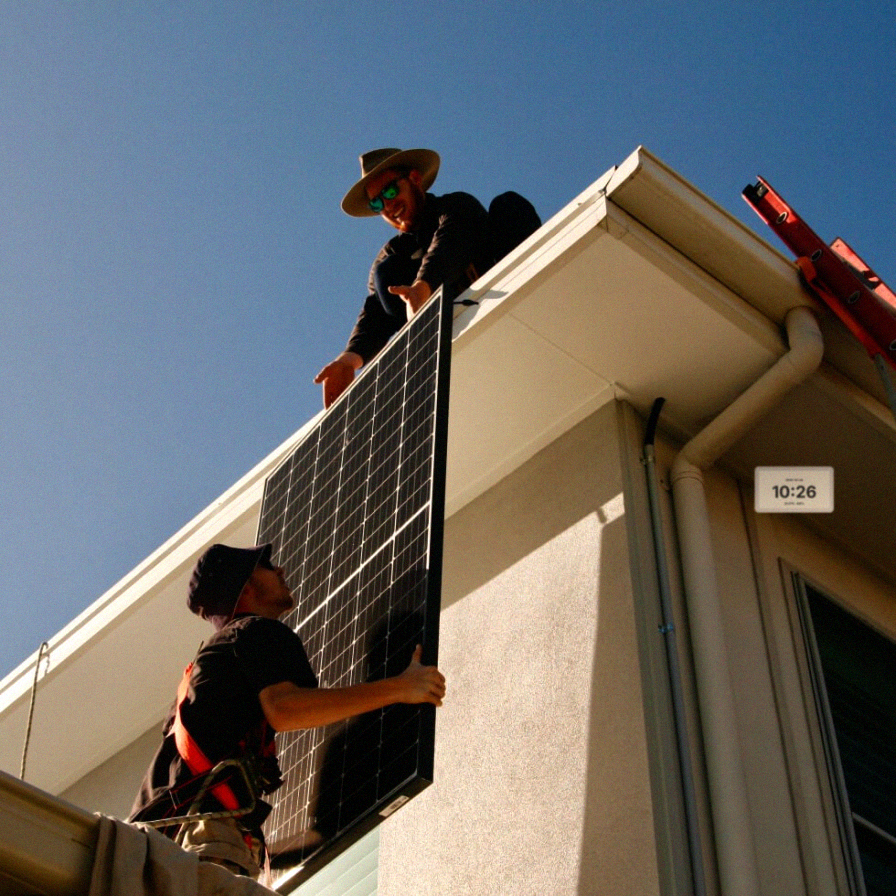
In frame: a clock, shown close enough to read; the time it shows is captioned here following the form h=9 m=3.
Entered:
h=10 m=26
